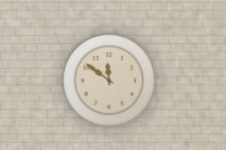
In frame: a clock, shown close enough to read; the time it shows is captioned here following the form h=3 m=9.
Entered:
h=11 m=51
